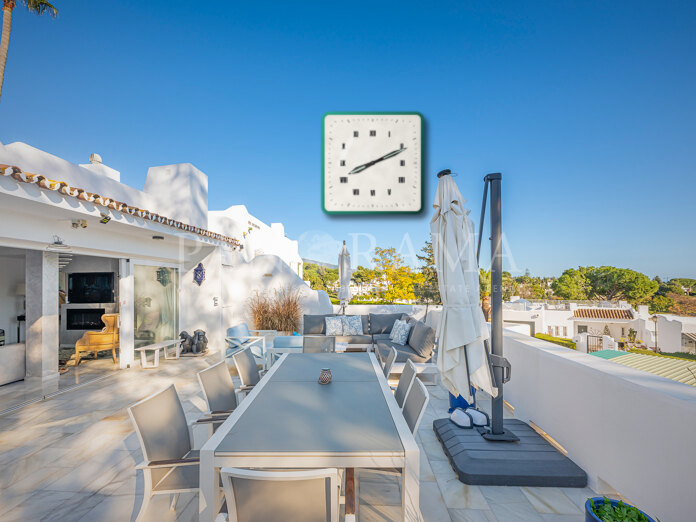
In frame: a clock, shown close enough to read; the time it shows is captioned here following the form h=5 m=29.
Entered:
h=8 m=11
